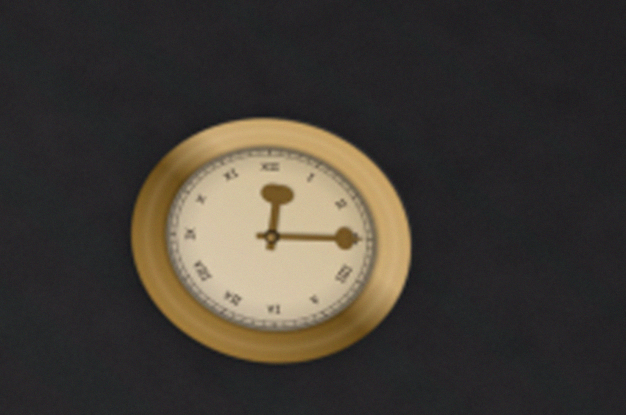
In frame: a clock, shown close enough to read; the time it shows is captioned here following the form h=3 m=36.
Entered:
h=12 m=15
